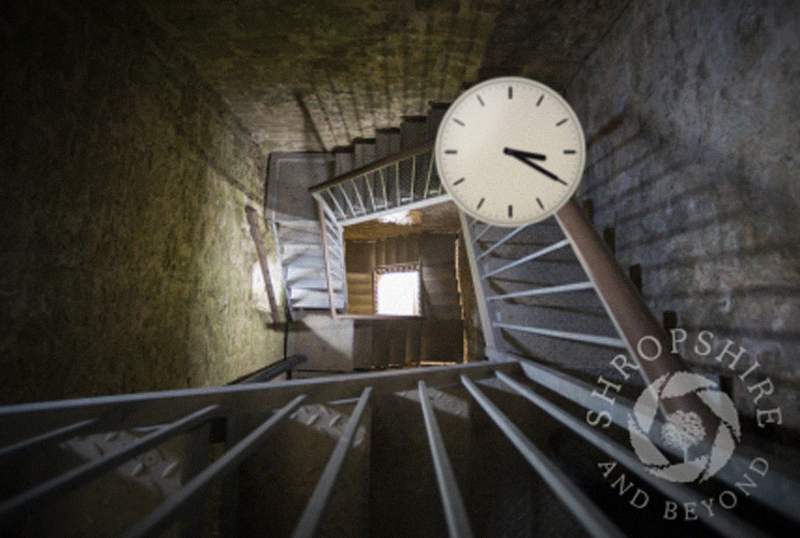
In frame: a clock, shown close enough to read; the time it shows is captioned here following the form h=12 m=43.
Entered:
h=3 m=20
